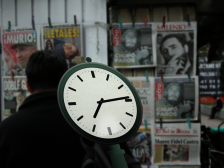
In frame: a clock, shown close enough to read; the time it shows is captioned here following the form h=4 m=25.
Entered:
h=7 m=14
